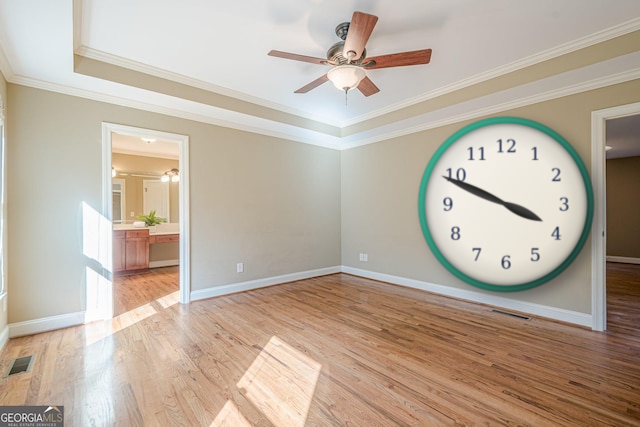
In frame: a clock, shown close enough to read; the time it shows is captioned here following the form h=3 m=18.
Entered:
h=3 m=49
